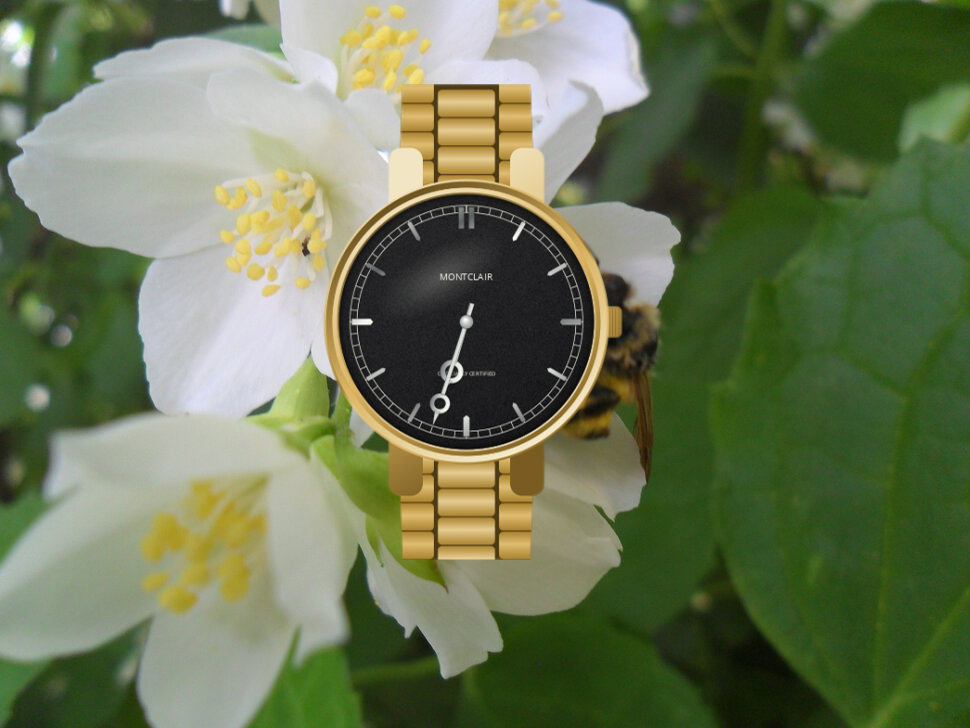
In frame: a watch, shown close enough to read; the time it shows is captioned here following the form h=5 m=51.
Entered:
h=6 m=33
